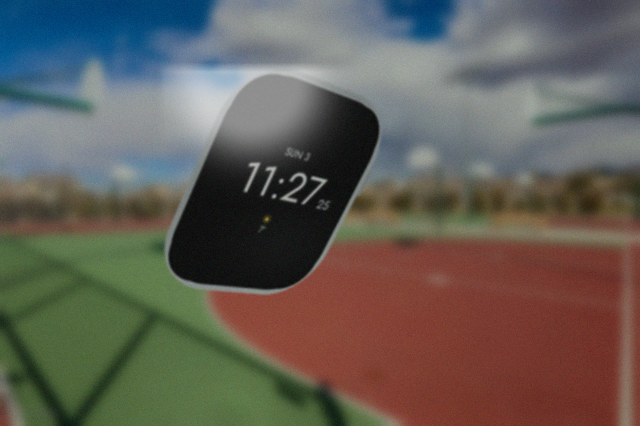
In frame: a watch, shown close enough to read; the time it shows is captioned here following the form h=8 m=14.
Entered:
h=11 m=27
